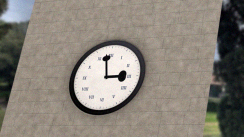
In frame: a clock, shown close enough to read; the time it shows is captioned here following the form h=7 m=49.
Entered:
h=2 m=58
